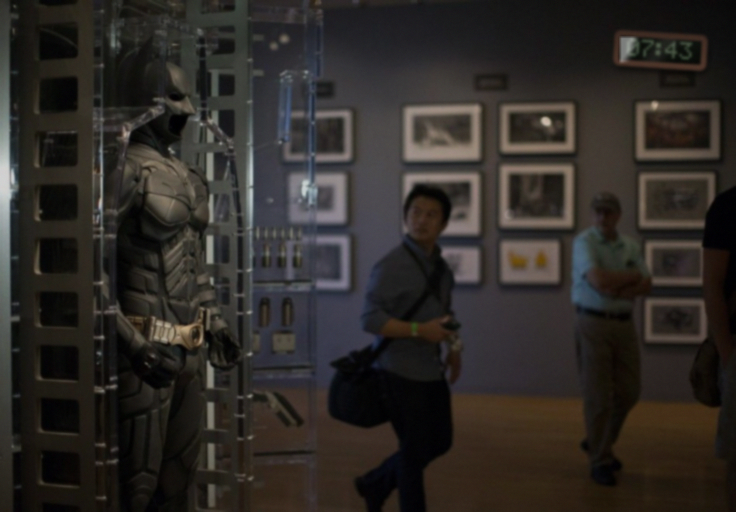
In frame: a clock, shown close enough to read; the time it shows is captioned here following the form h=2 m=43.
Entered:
h=7 m=43
